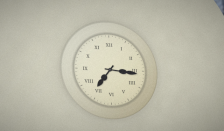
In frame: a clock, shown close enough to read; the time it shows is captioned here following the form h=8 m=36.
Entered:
h=7 m=16
